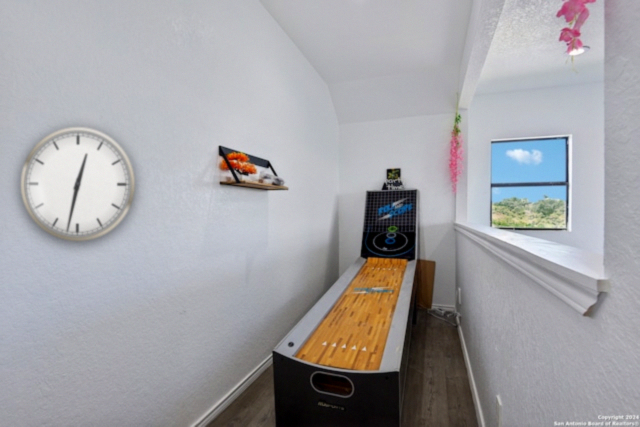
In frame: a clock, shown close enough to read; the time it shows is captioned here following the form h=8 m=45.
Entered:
h=12 m=32
